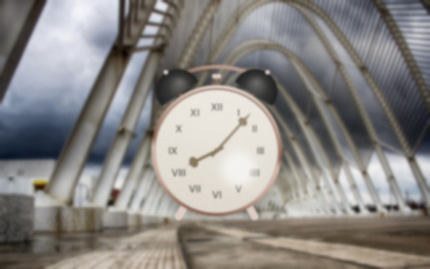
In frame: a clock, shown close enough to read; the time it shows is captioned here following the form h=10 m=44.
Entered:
h=8 m=7
